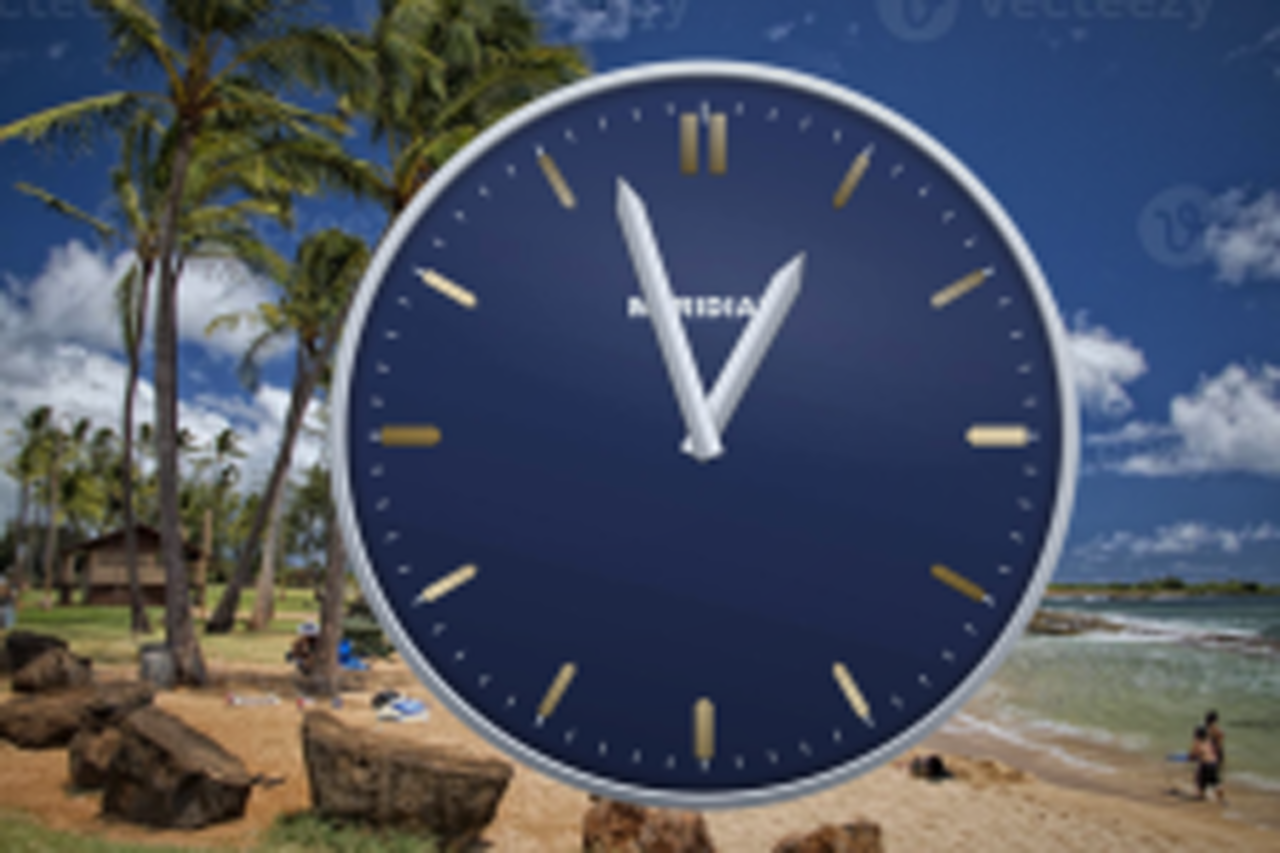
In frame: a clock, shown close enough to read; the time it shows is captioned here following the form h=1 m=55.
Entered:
h=12 m=57
